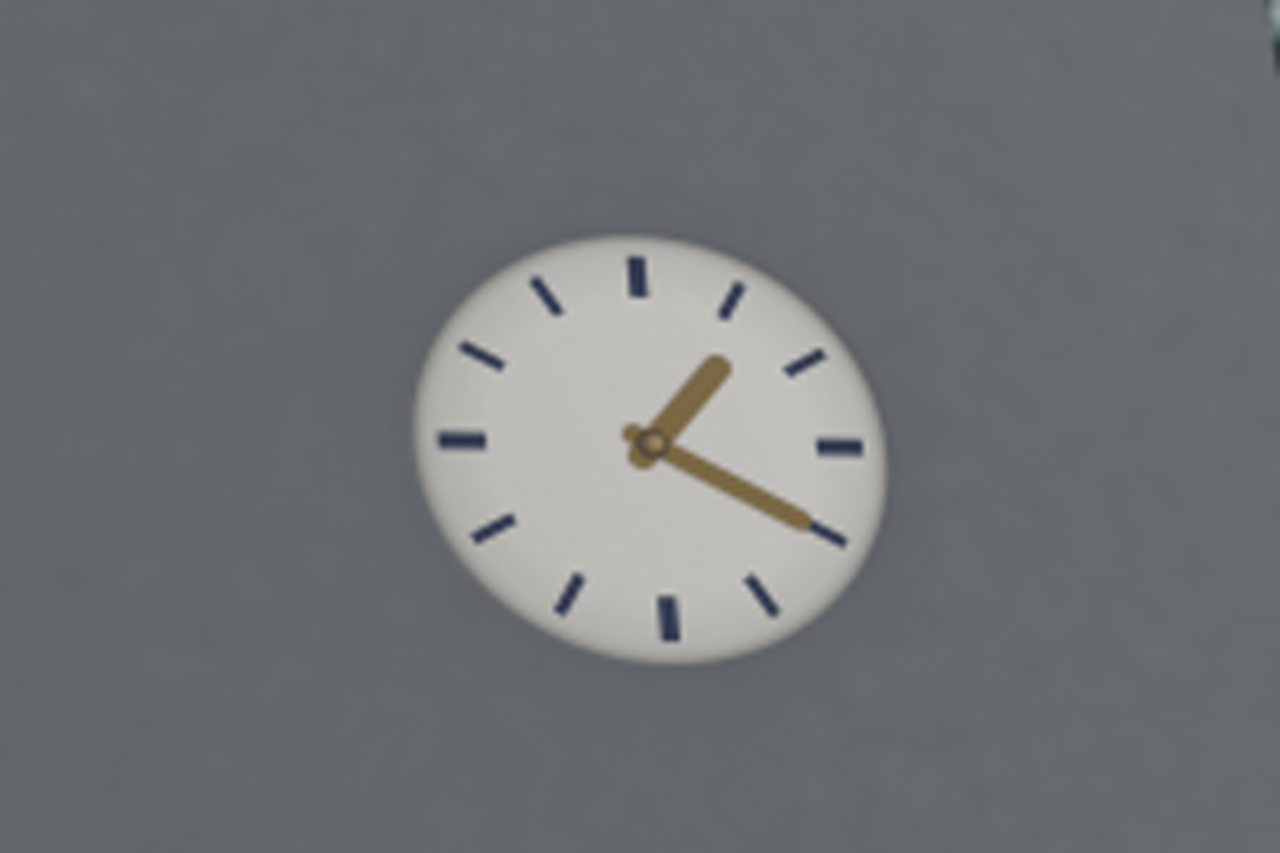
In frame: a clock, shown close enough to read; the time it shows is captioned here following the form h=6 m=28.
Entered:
h=1 m=20
